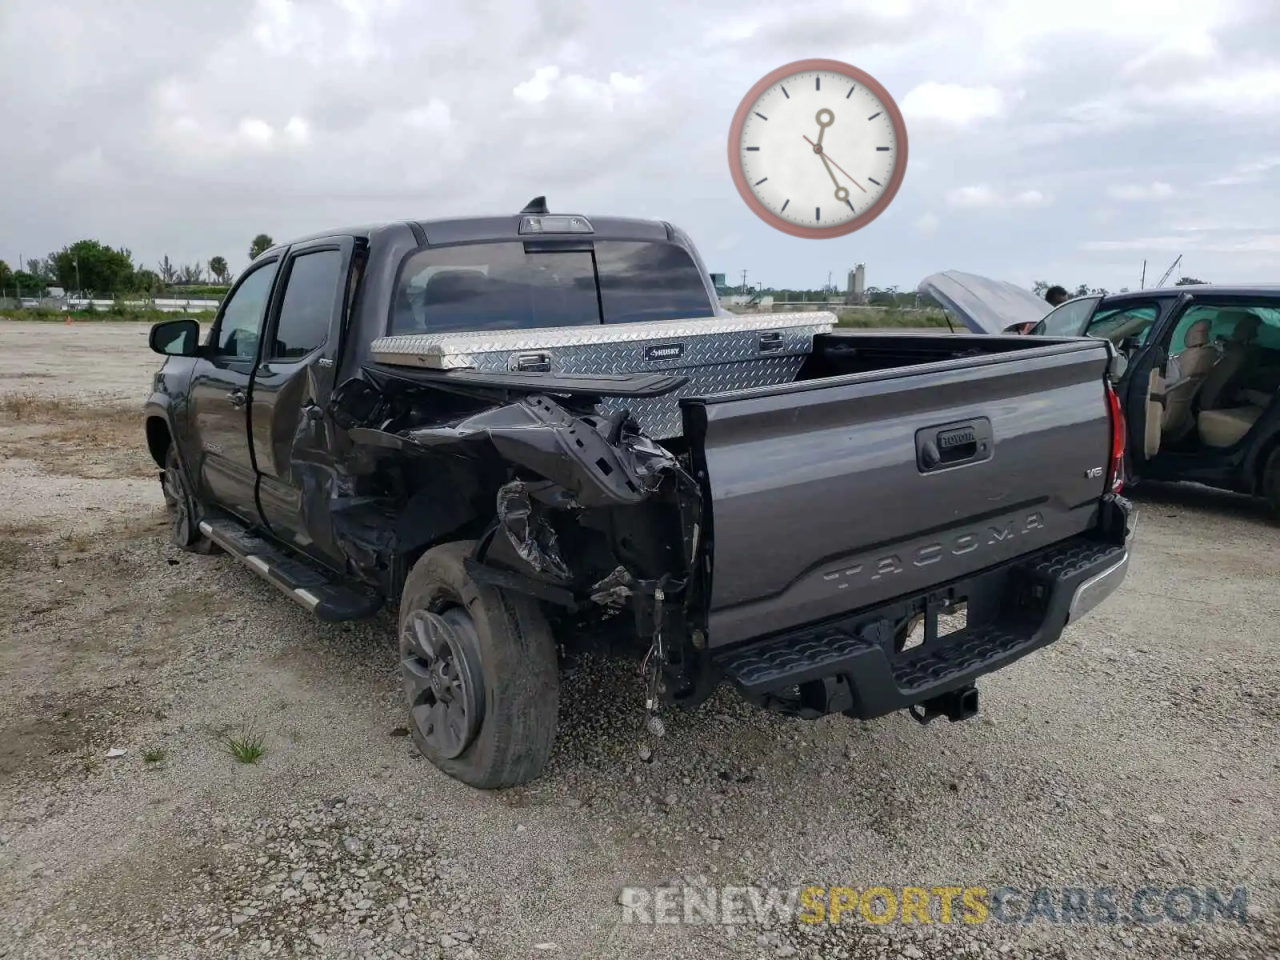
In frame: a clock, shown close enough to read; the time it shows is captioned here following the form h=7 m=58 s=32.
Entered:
h=12 m=25 s=22
